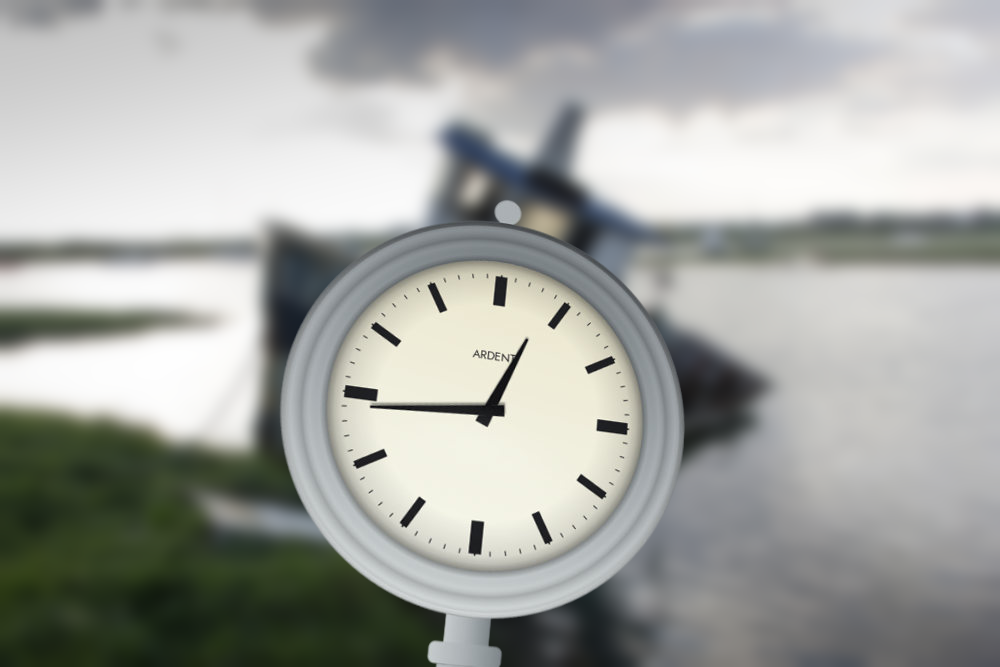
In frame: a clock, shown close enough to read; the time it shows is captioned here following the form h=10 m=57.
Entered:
h=12 m=44
